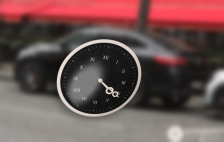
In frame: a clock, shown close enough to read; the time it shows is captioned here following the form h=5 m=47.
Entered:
h=4 m=21
